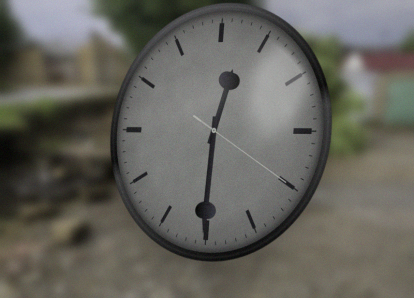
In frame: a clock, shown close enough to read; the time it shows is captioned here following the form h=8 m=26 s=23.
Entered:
h=12 m=30 s=20
